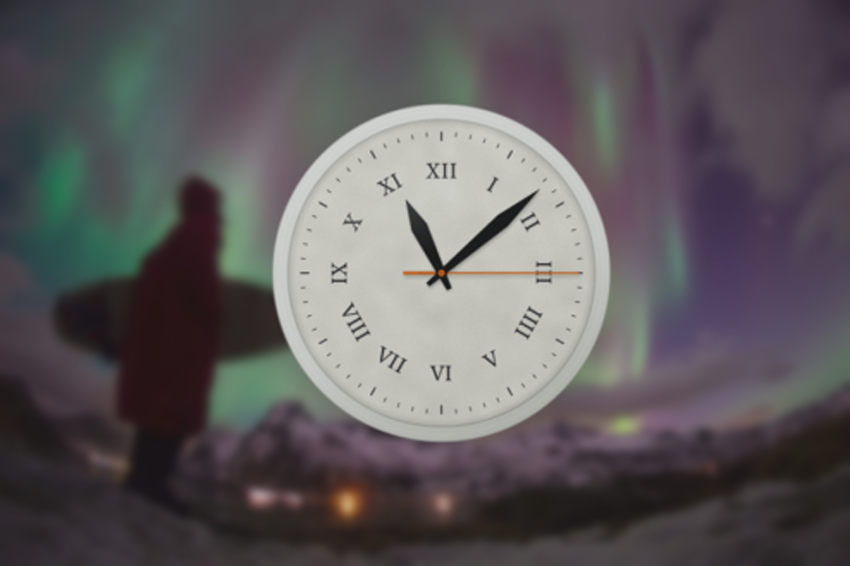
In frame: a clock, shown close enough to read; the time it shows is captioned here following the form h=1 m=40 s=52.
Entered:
h=11 m=8 s=15
